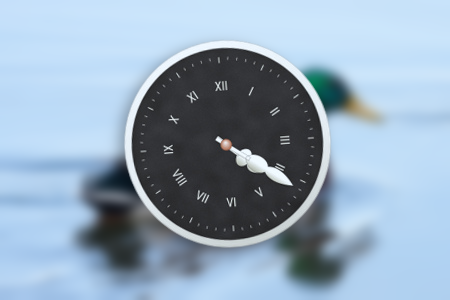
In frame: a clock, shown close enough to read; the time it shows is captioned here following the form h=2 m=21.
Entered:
h=4 m=21
